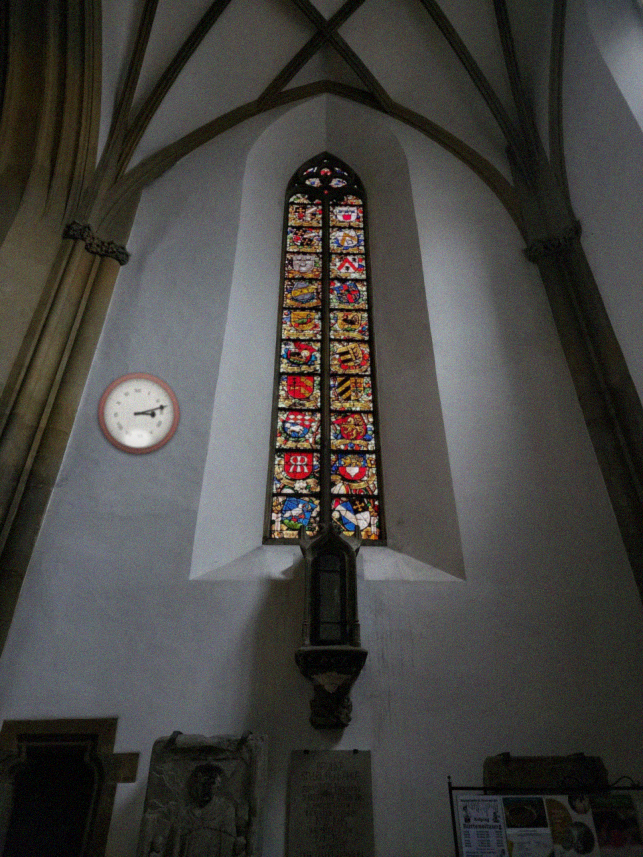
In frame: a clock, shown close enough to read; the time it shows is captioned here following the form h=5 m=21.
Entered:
h=3 m=13
